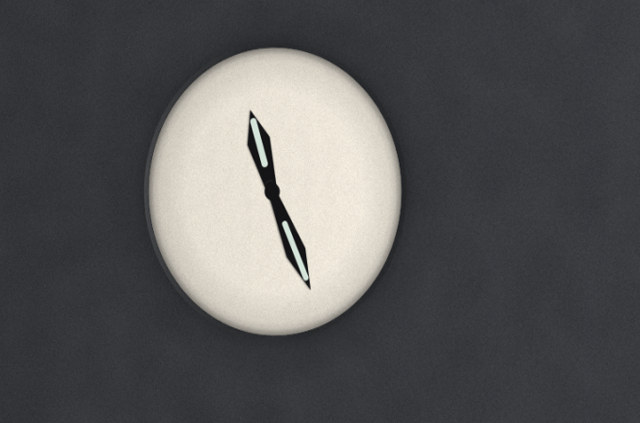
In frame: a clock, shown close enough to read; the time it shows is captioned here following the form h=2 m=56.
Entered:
h=11 m=26
